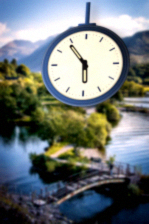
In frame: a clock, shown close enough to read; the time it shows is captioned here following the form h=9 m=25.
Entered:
h=5 m=54
